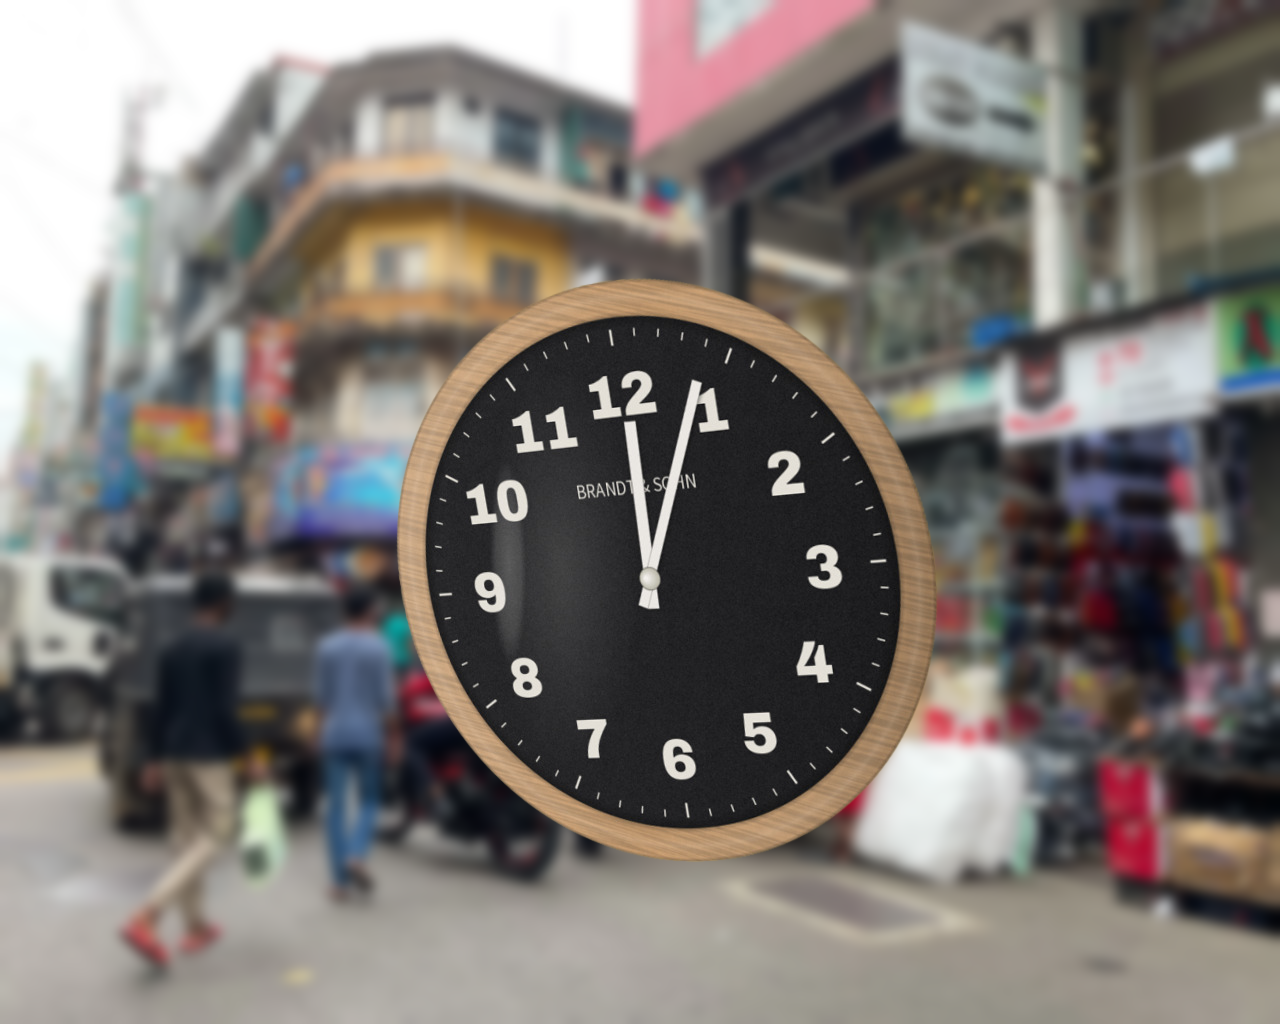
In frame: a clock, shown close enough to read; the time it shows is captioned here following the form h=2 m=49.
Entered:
h=12 m=4
